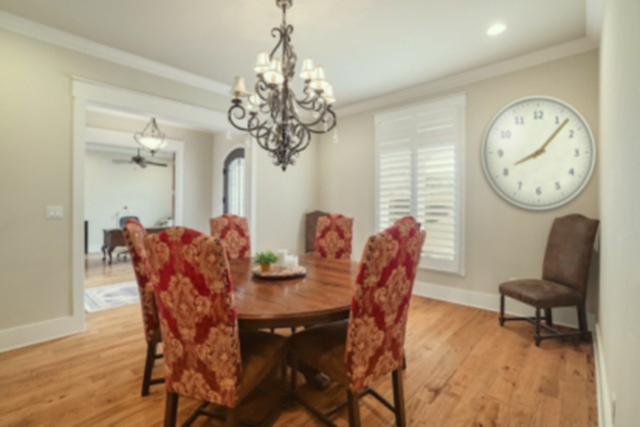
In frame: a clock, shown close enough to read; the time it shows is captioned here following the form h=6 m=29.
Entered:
h=8 m=7
